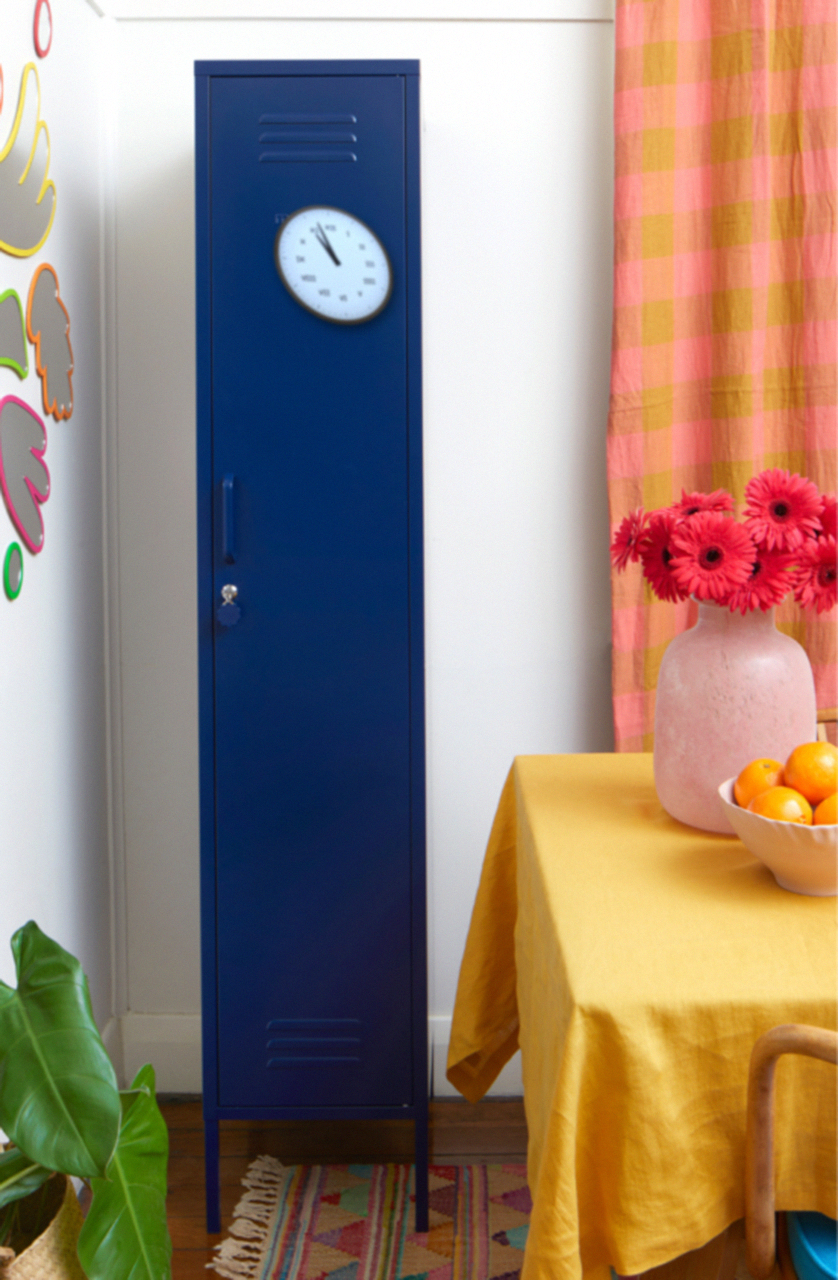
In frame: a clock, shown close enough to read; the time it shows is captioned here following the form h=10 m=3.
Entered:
h=10 m=57
